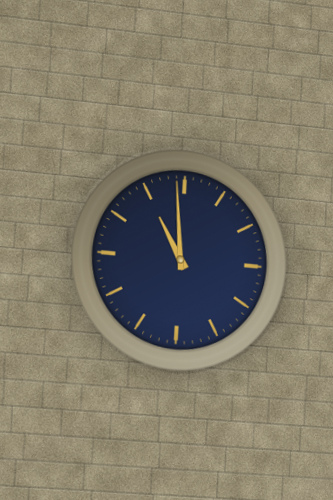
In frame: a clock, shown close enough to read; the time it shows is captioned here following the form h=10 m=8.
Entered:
h=10 m=59
